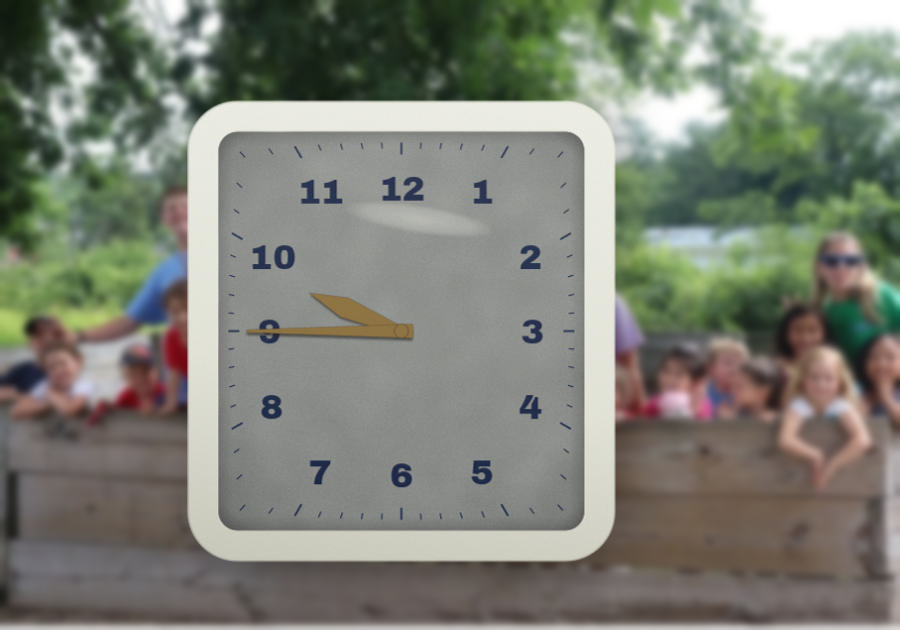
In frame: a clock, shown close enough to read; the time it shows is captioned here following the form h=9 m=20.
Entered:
h=9 m=45
